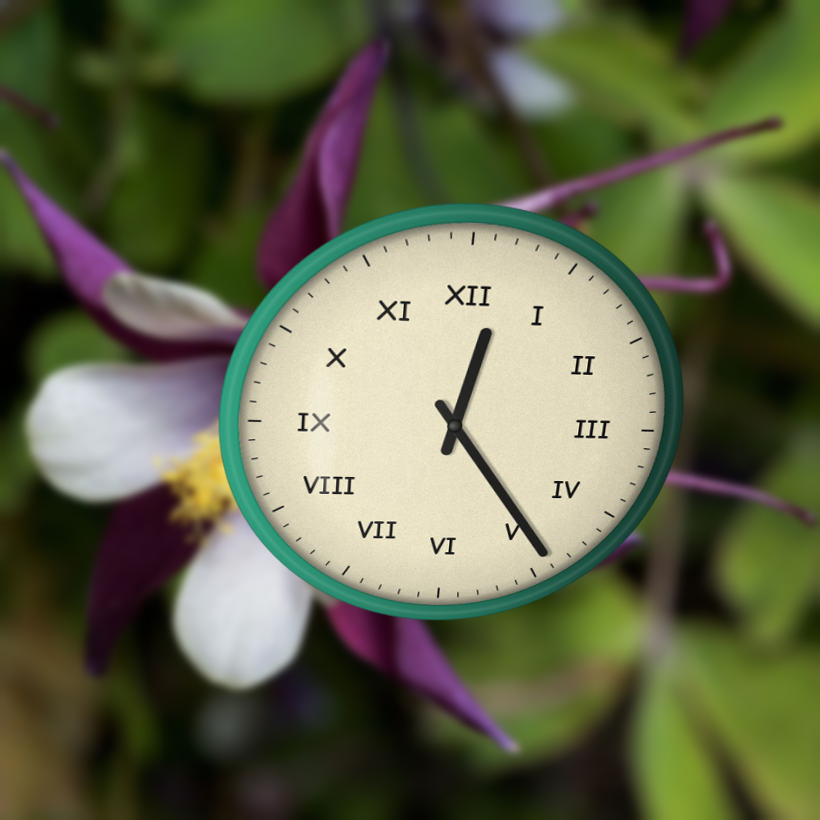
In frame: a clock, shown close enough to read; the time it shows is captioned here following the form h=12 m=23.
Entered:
h=12 m=24
